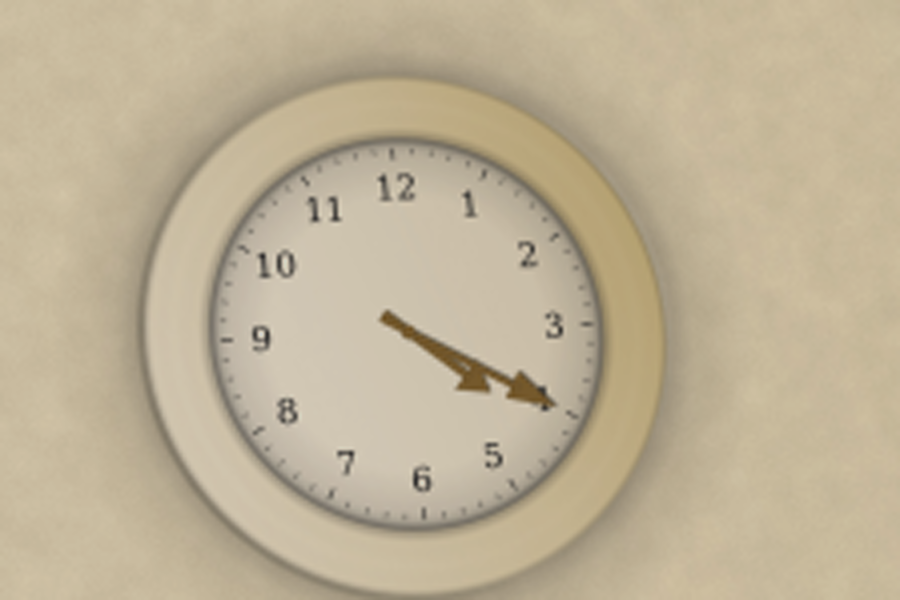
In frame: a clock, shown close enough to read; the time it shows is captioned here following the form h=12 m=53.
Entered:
h=4 m=20
